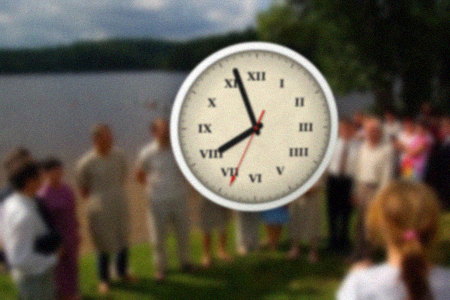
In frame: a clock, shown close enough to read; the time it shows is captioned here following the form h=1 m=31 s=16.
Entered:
h=7 m=56 s=34
